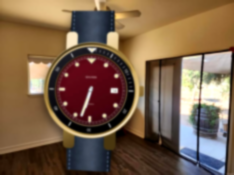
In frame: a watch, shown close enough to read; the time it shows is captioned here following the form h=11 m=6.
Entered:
h=6 m=33
